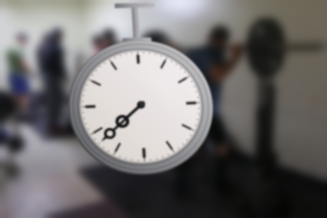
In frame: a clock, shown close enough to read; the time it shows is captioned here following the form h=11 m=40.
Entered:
h=7 m=38
